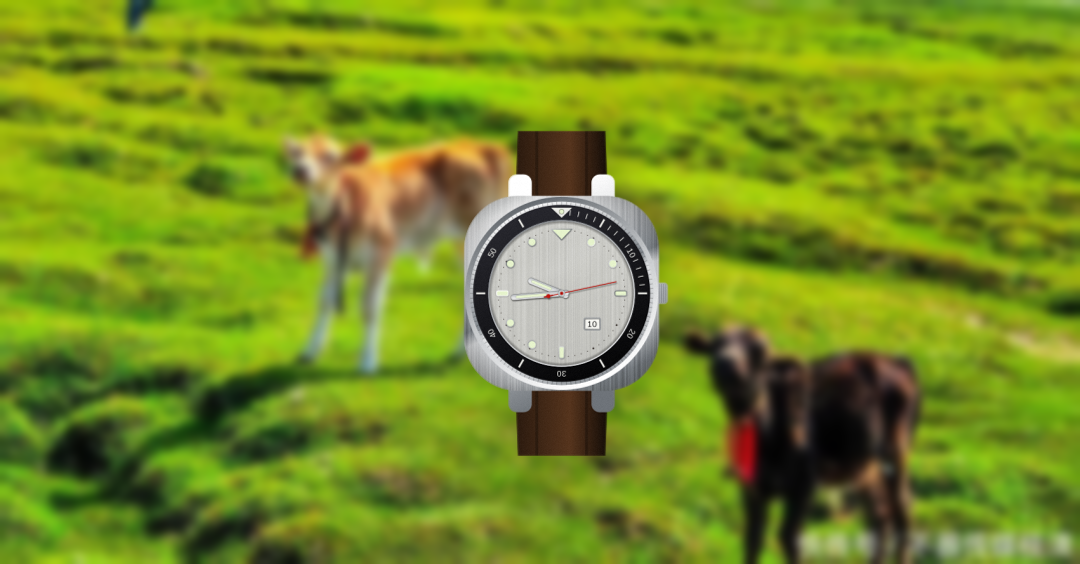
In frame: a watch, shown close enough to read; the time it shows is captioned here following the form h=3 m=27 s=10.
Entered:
h=9 m=44 s=13
